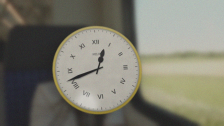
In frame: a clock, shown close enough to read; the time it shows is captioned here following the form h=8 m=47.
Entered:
h=12 m=42
